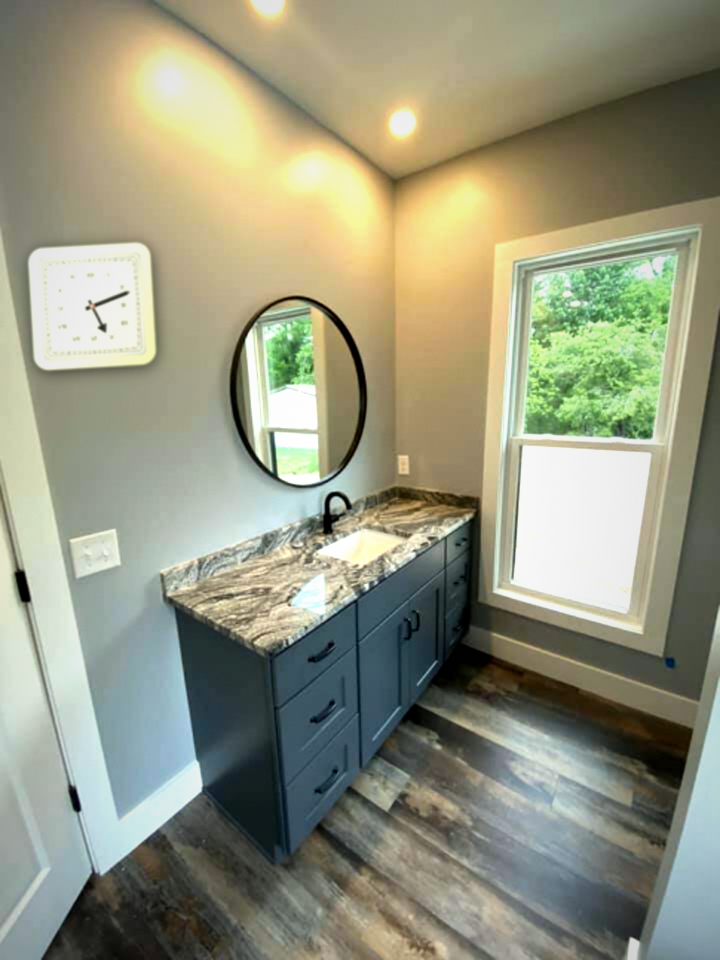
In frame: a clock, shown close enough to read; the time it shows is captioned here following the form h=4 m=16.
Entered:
h=5 m=12
